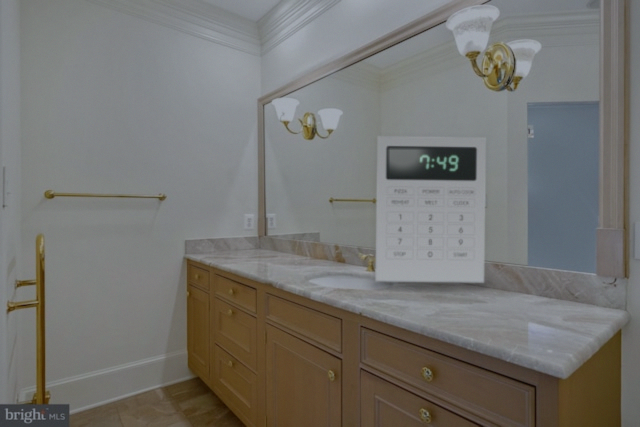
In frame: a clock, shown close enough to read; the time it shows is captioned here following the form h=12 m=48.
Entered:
h=7 m=49
